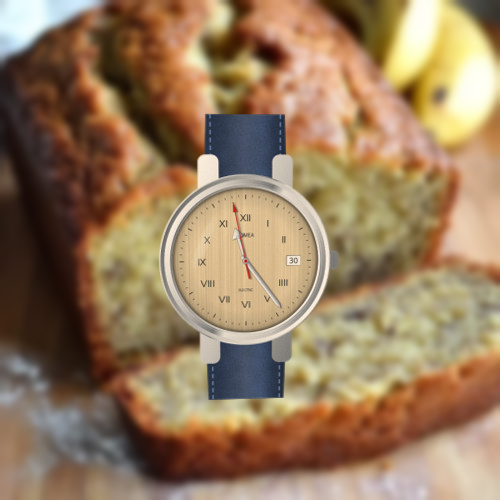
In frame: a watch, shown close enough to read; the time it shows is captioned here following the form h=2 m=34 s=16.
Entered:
h=11 m=23 s=58
